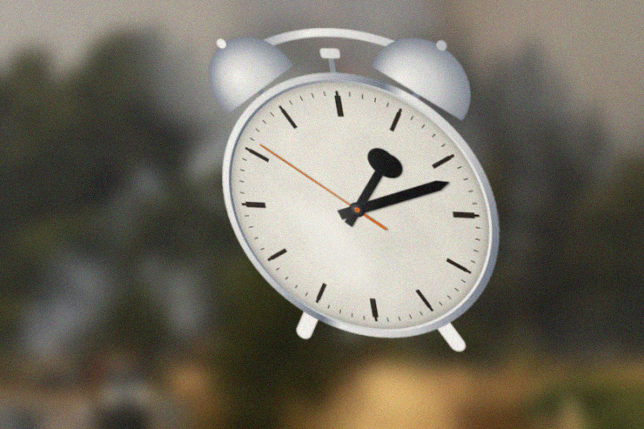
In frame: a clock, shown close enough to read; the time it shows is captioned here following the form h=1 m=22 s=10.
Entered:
h=1 m=11 s=51
